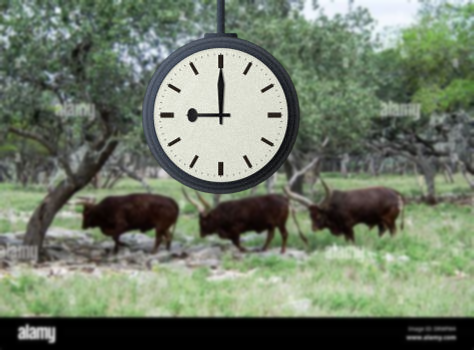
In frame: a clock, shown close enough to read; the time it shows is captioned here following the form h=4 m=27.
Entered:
h=9 m=0
